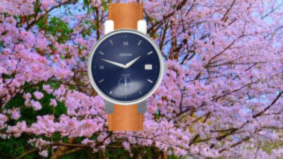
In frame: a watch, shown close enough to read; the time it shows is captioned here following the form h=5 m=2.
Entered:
h=1 m=48
